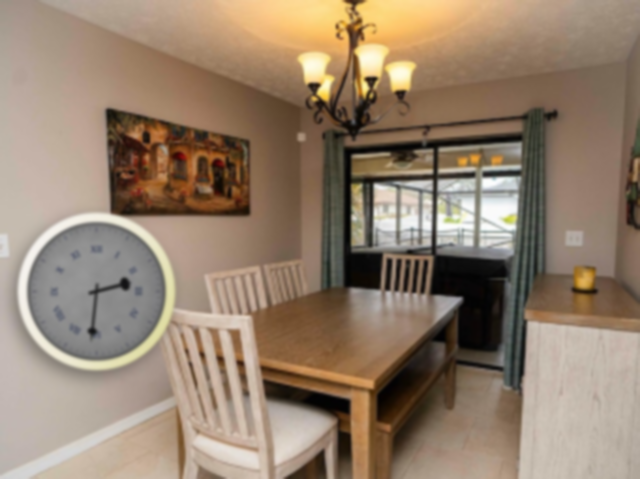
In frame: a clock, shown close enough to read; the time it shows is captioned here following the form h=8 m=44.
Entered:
h=2 m=31
